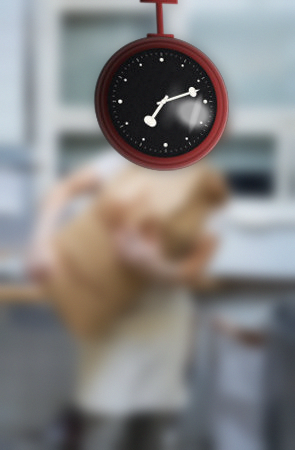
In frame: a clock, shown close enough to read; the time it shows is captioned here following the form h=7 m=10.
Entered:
h=7 m=12
